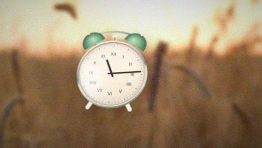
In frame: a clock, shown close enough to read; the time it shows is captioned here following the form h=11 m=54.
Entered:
h=11 m=14
